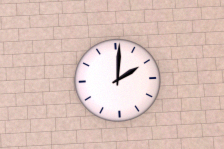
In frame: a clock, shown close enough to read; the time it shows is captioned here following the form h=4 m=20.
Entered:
h=2 m=1
